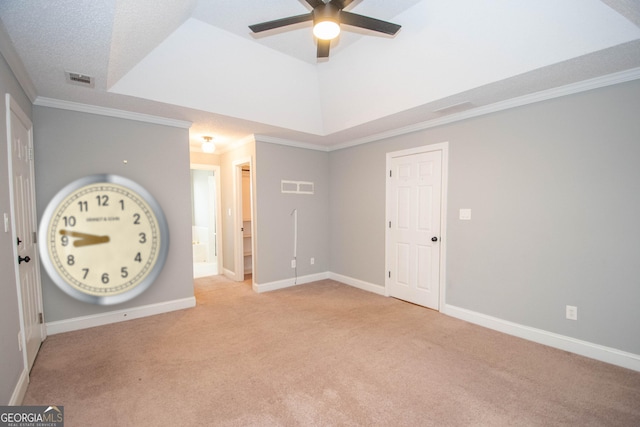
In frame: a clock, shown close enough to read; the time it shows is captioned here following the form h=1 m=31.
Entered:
h=8 m=47
